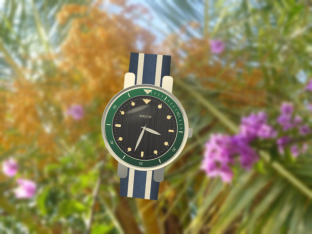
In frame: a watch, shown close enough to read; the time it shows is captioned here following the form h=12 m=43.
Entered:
h=3 m=33
